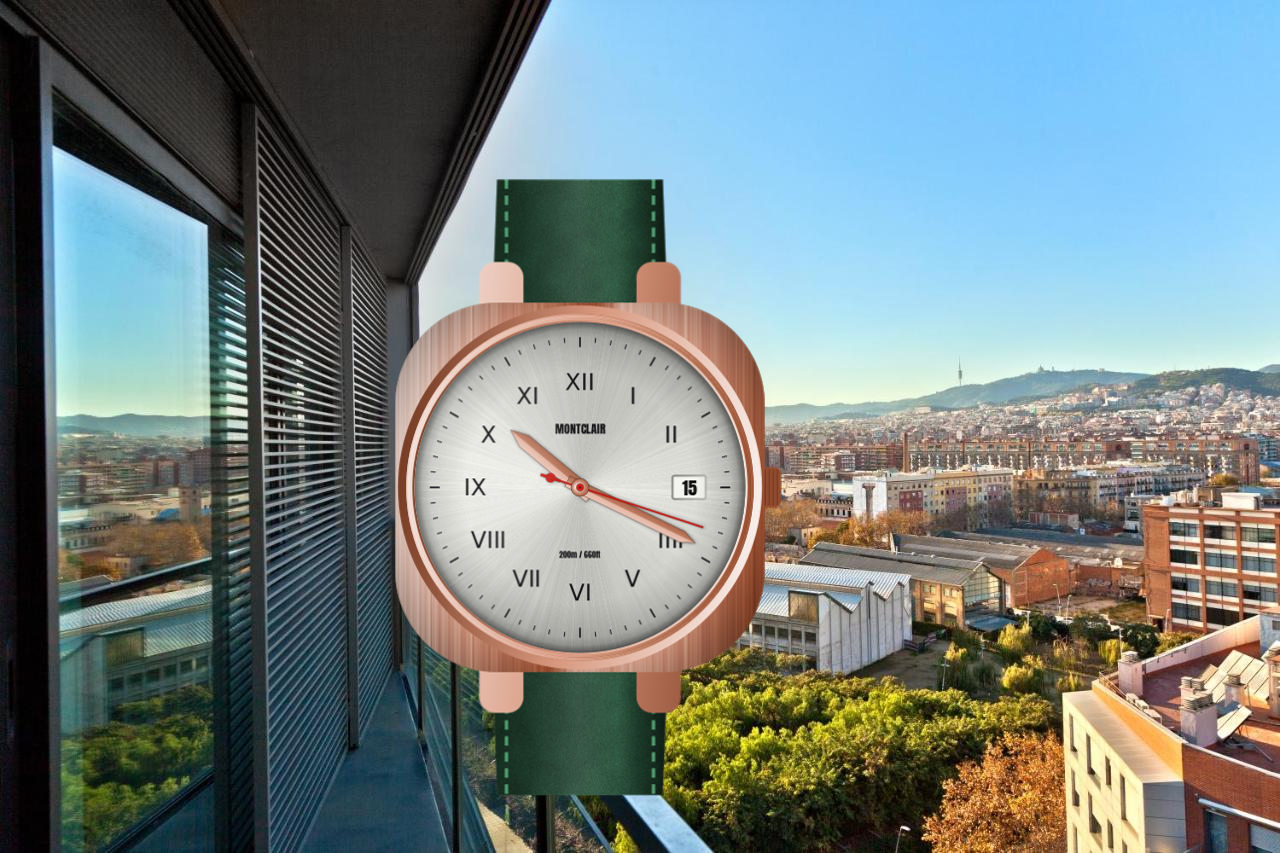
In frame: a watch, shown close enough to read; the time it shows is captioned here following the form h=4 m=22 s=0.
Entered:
h=10 m=19 s=18
